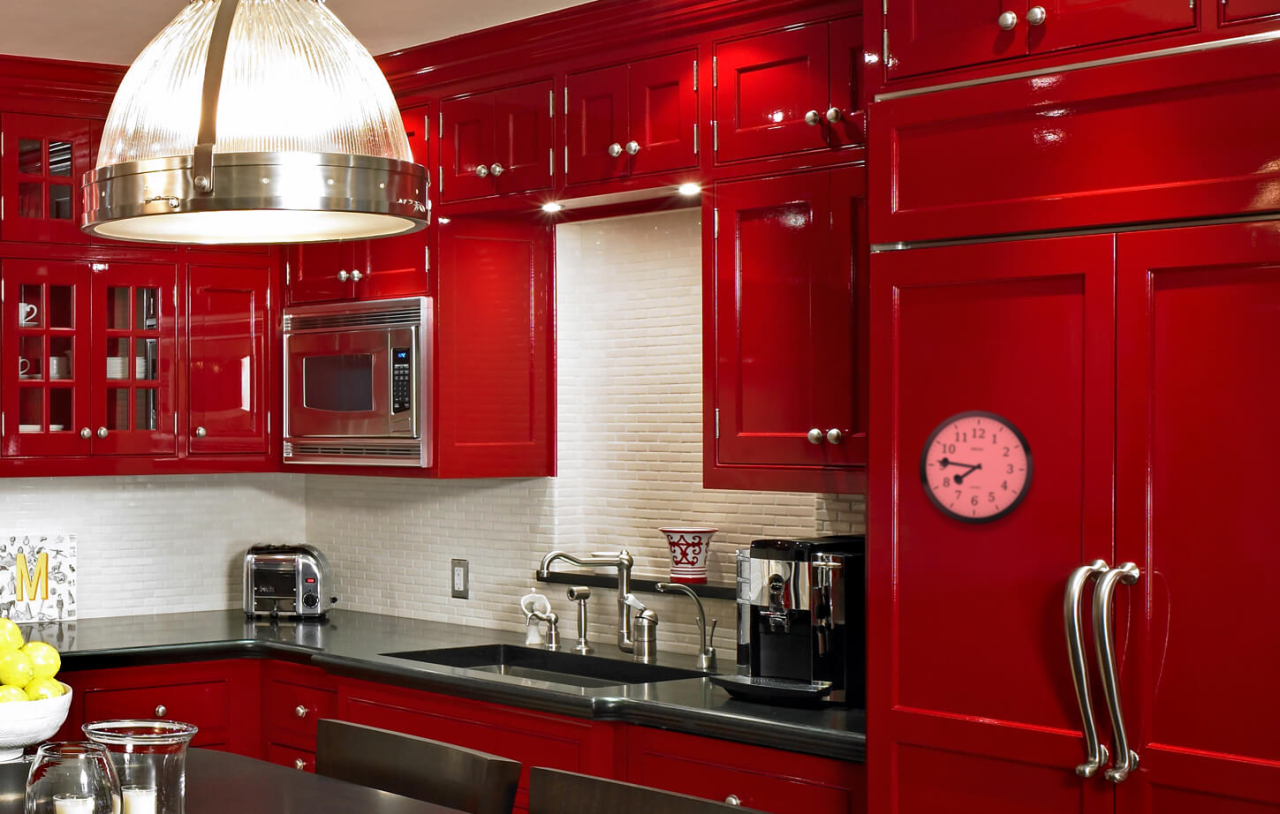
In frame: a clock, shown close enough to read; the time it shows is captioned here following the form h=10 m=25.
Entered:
h=7 m=46
